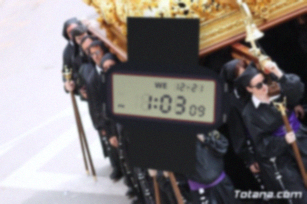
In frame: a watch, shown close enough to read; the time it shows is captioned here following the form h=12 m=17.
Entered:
h=1 m=3
